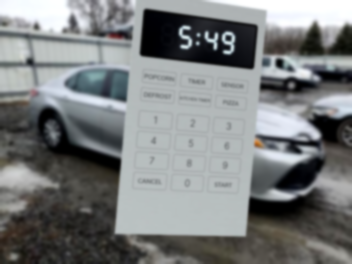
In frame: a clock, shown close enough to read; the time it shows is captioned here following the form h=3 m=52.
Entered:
h=5 m=49
